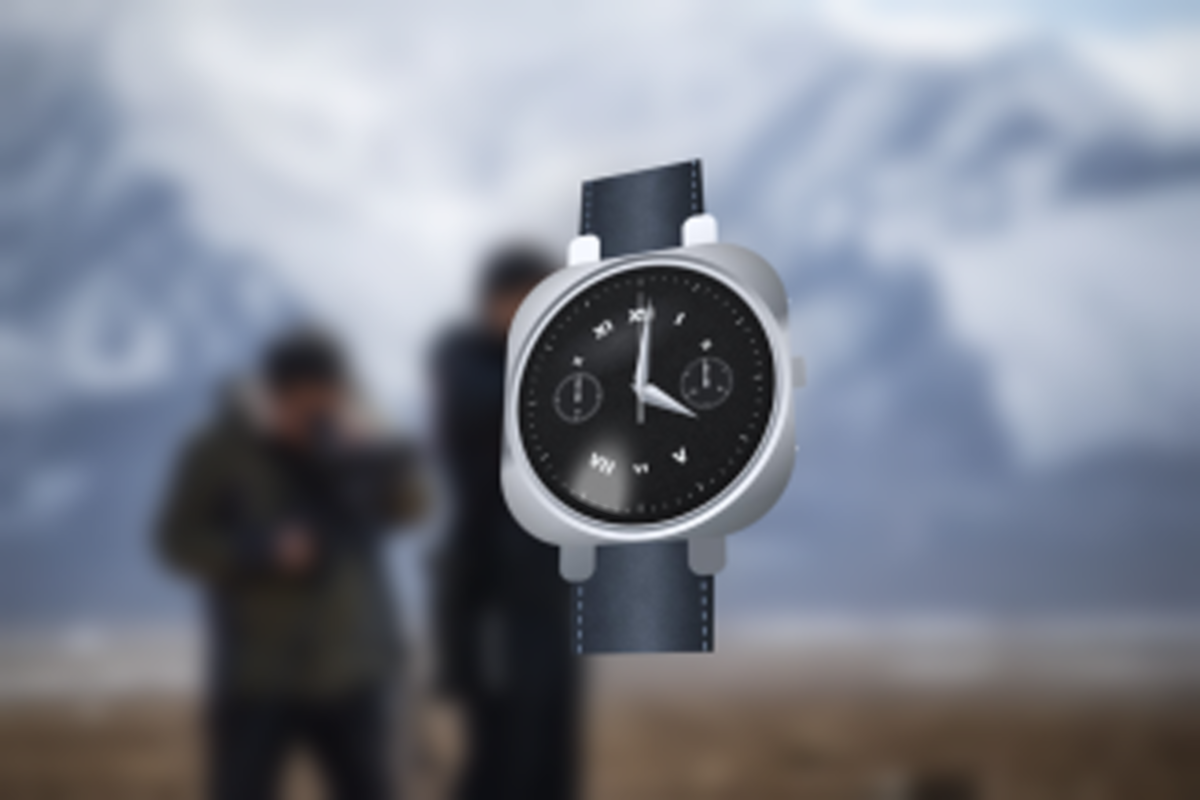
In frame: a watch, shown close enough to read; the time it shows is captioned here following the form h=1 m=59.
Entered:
h=4 m=1
